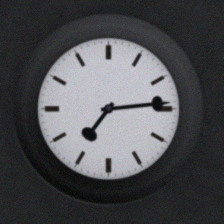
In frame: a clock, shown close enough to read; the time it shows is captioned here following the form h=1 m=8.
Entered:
h=7 m=14
